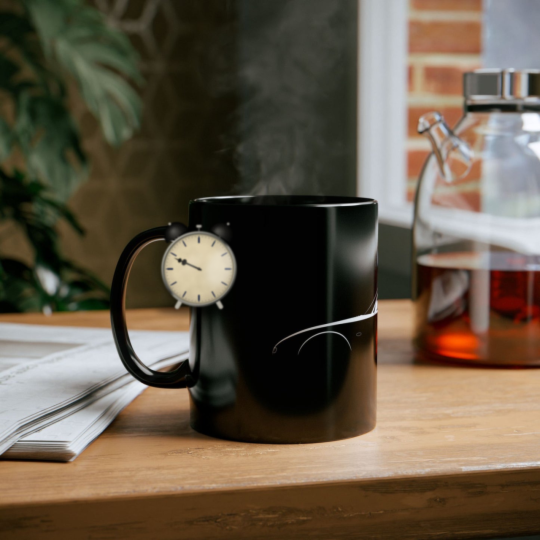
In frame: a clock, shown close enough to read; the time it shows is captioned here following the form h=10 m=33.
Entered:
h=9 m=49
